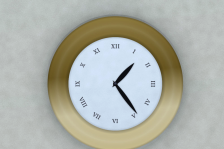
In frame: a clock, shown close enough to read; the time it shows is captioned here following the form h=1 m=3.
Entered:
h=1 m=24
